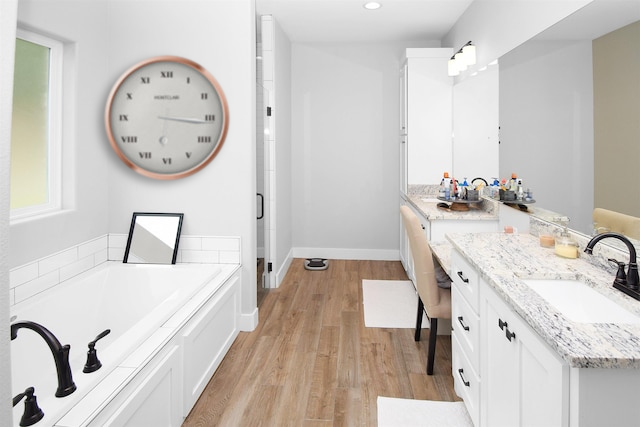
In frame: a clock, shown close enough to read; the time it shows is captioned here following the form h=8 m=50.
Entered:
h=6 m=16
